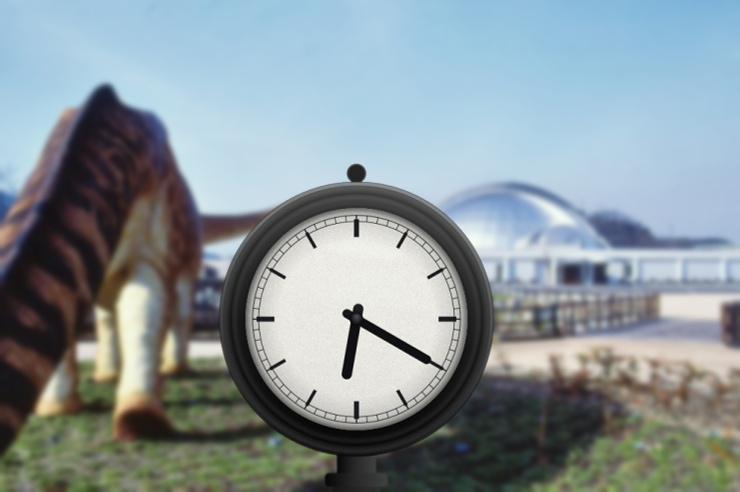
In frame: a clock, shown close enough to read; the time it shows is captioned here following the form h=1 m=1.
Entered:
h=6 m=20
